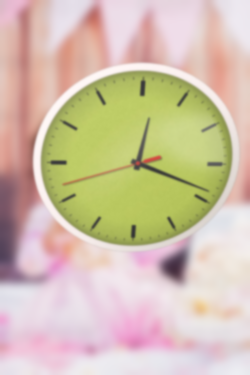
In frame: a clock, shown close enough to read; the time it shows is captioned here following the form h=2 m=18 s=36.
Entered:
h=12 m=18 s=42
